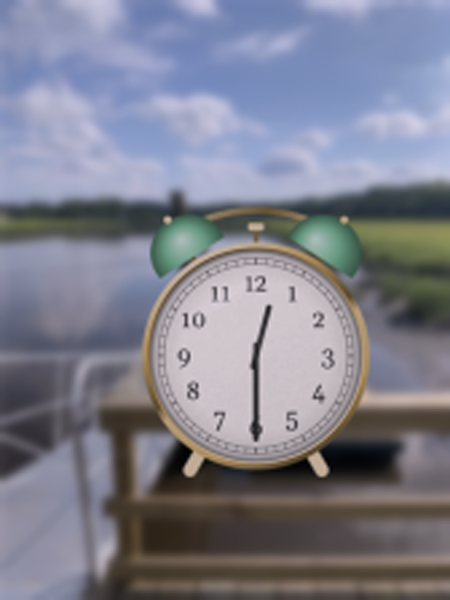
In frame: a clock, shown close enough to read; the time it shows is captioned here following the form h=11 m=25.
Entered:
h=12 m=30
